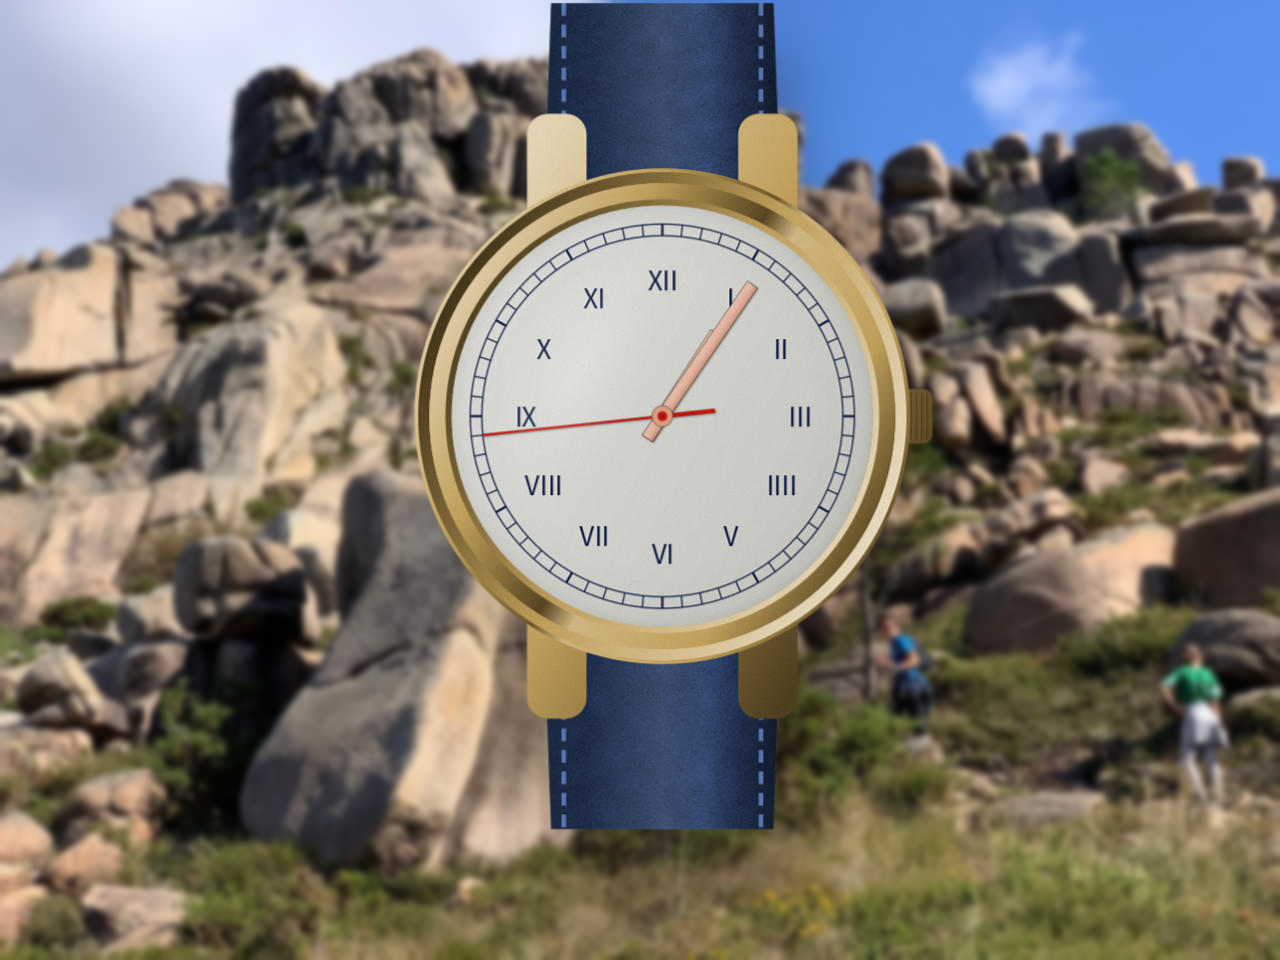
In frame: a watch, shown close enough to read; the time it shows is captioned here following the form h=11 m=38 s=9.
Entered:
h=1 m=5 s=44
